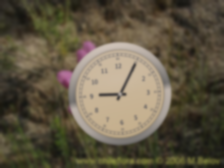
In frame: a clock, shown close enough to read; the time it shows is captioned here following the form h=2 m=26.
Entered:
h=9 m=5
